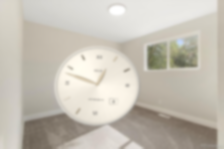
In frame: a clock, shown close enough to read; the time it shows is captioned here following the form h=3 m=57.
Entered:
h=12 m=48
